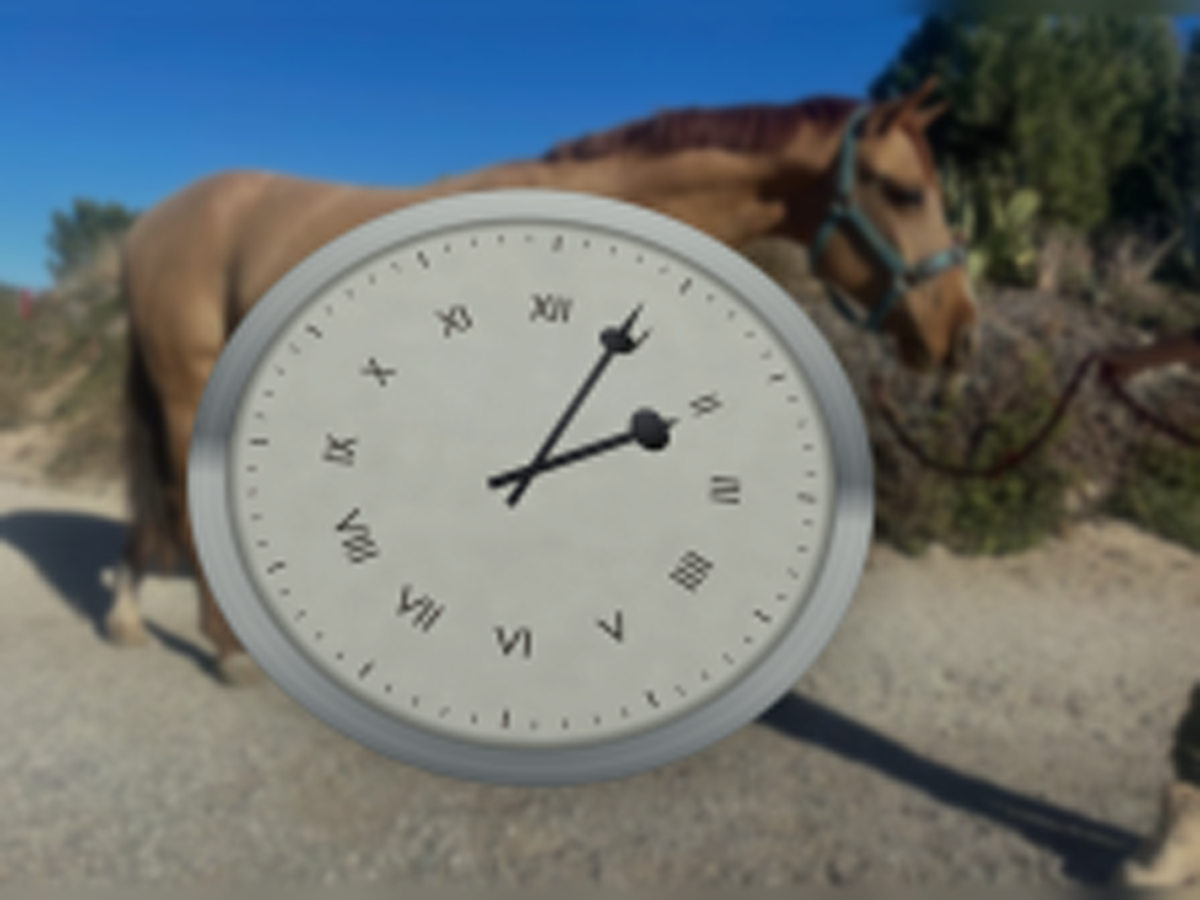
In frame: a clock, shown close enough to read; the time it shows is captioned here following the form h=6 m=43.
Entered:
h=2 m=4
